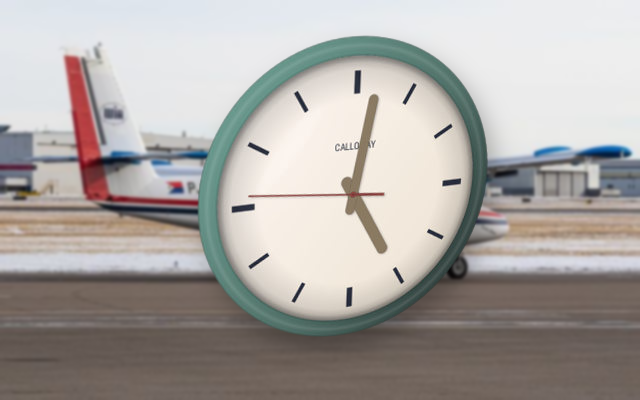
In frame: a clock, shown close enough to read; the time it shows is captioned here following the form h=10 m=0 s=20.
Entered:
h=5 m=1 s=46
